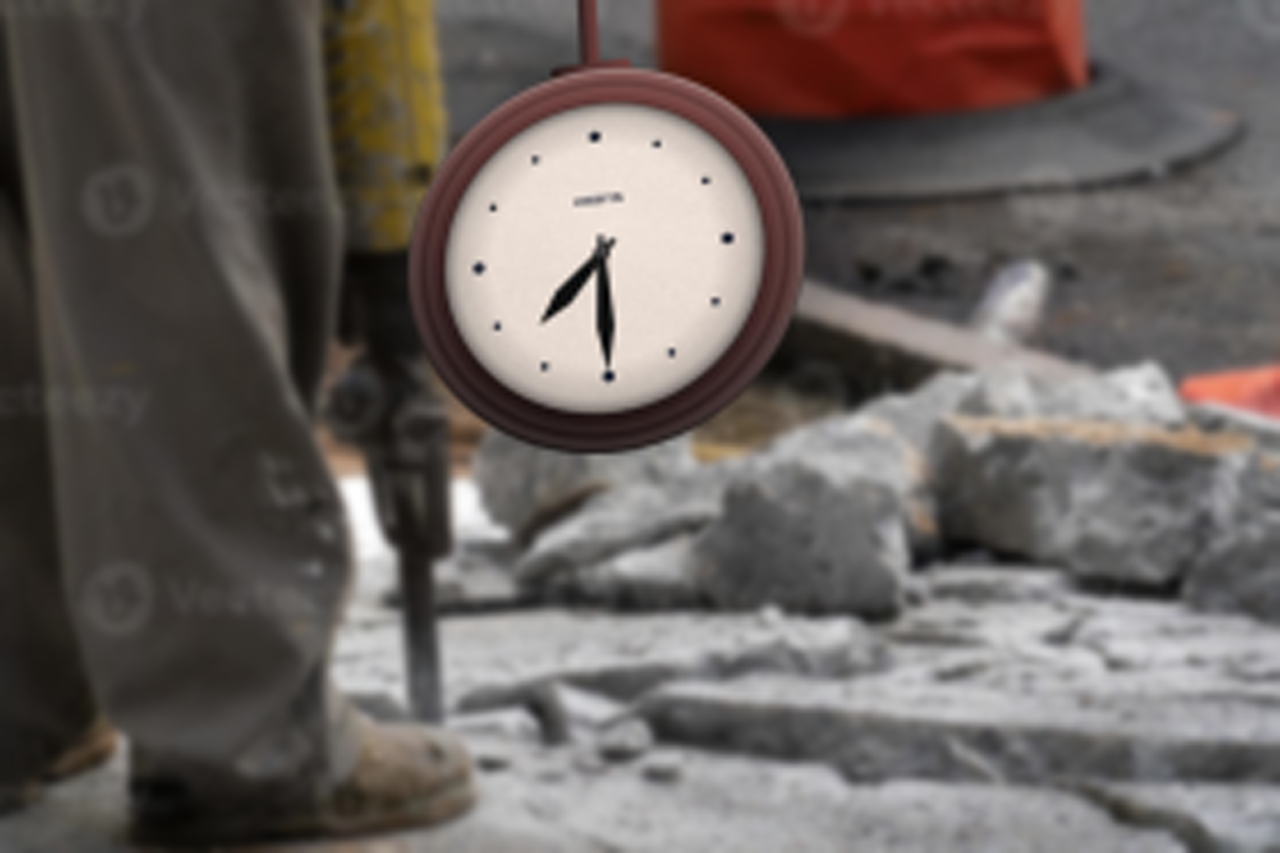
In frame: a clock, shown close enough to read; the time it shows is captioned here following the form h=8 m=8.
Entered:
h=7 m=30
